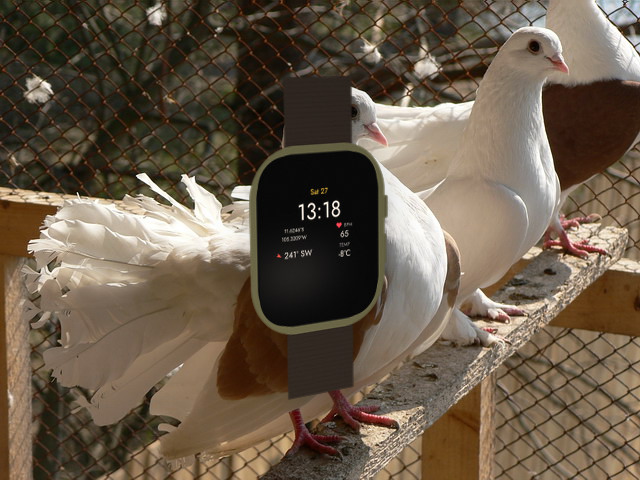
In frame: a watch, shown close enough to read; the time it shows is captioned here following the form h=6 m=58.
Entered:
h=13 m=18
